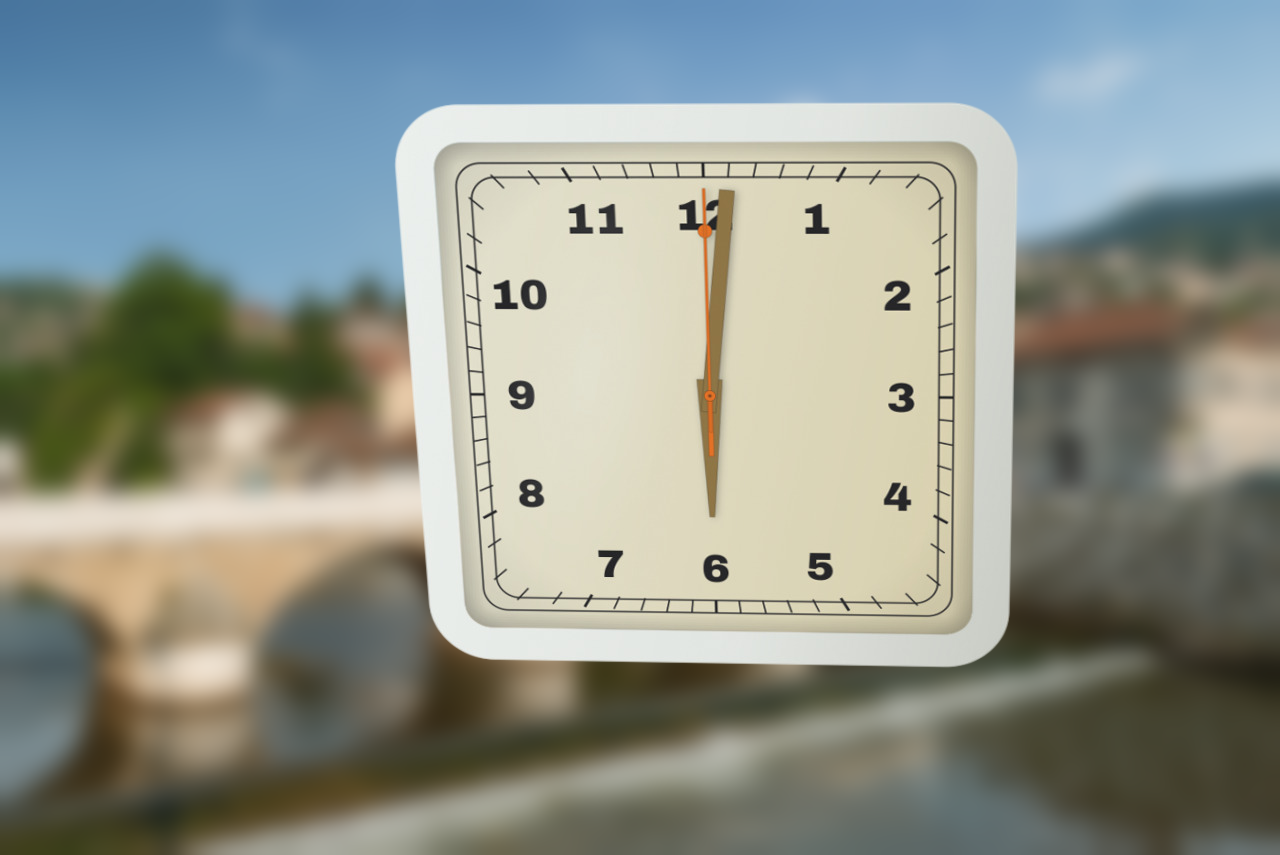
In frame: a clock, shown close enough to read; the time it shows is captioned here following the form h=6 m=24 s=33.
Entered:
h=6 m=1 s=0
